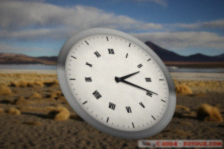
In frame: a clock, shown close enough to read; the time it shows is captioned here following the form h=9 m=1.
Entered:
h=2 m=19
